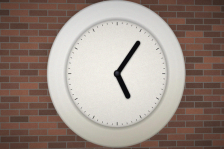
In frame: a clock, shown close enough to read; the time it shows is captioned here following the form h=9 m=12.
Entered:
h=5 m=6
